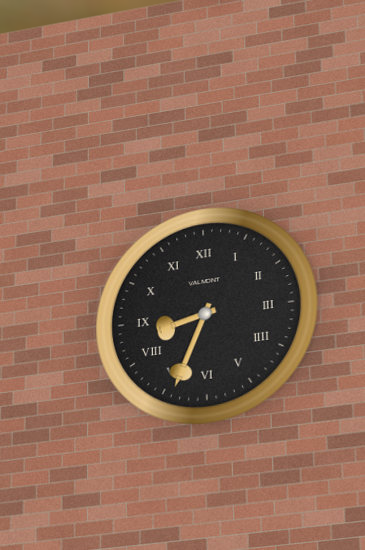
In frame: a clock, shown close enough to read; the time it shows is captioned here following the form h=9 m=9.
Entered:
h=8 m=34
